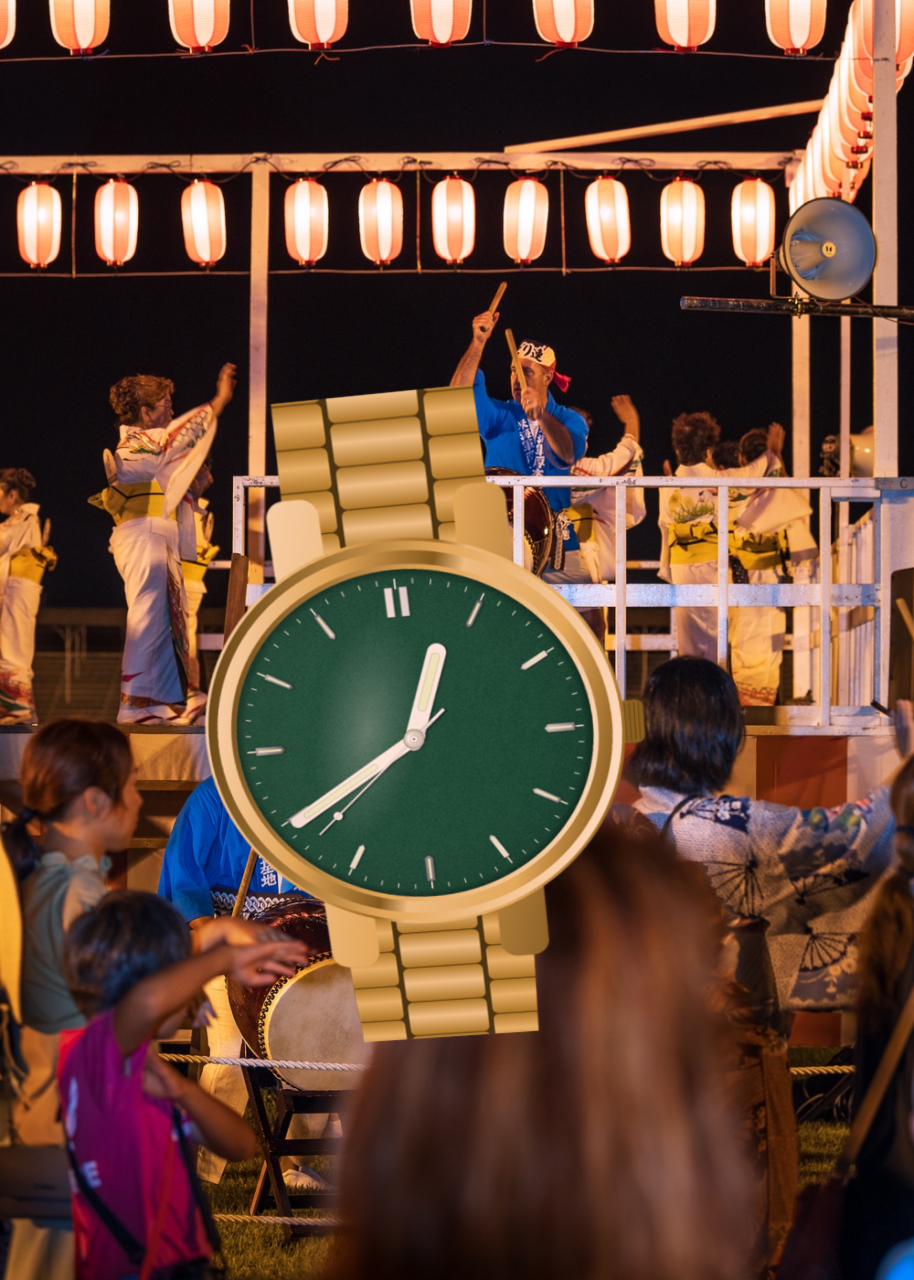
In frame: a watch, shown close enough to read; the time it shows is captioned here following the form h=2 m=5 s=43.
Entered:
h=12 m=39 s=38
